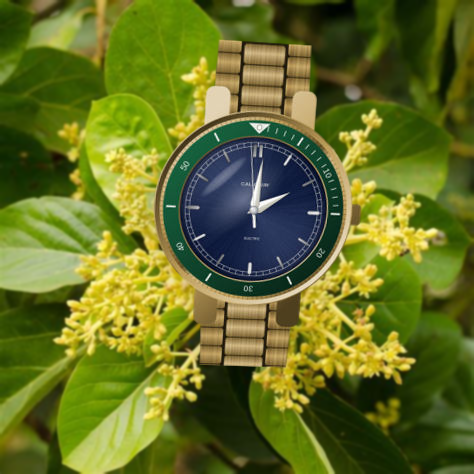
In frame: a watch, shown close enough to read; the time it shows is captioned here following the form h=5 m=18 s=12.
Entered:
h=2 m=0 s=59
